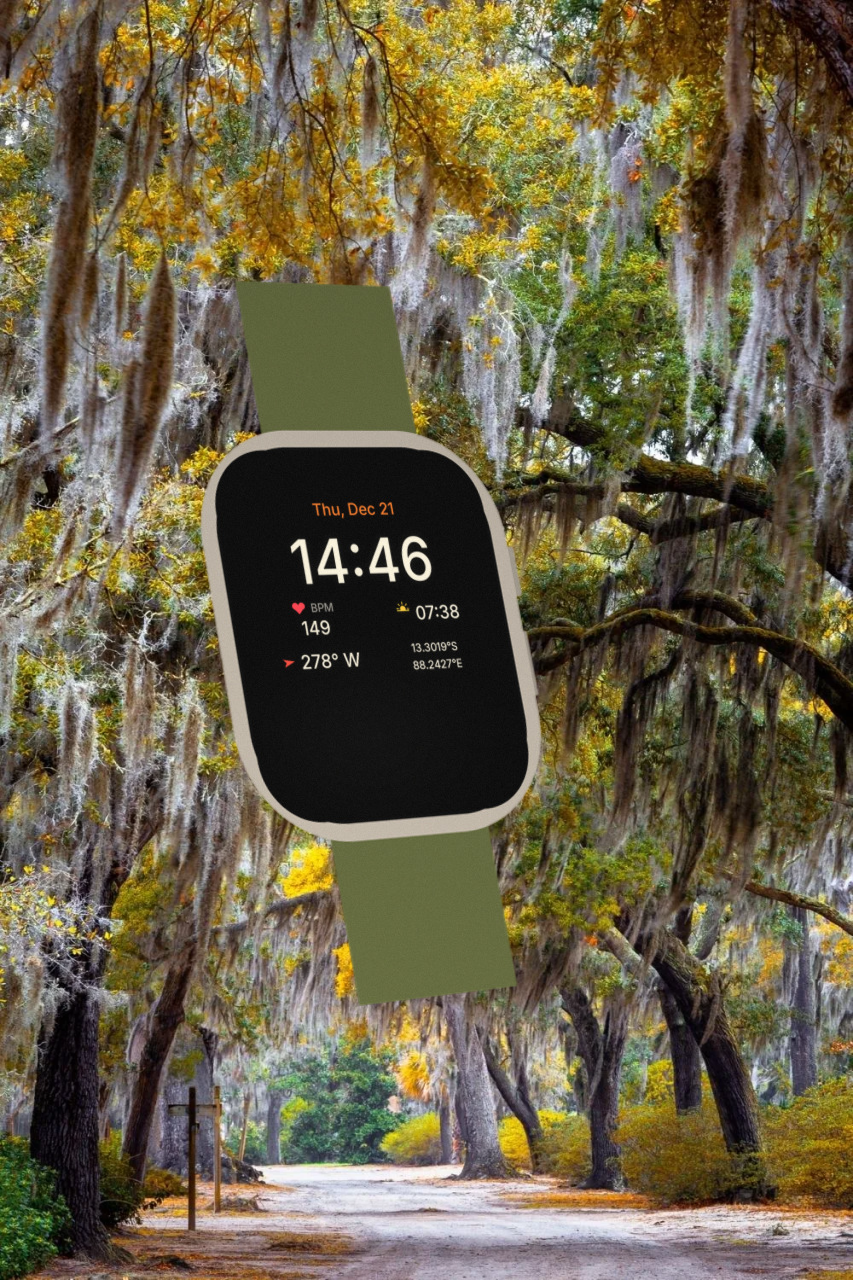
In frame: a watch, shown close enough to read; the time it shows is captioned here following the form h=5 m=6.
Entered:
h=14 m=46
